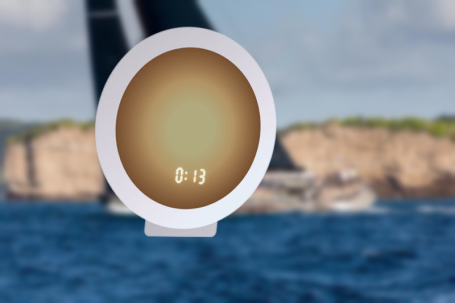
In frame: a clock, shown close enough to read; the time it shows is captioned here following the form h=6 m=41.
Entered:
h=0 m=13
